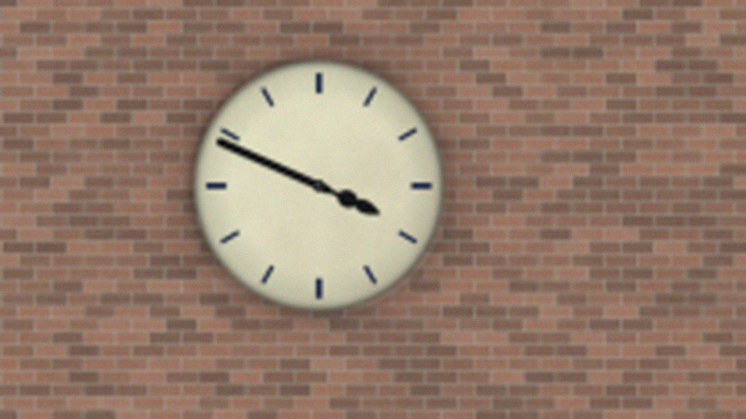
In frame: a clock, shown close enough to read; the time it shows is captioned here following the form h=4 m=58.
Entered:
h=3 m=49
